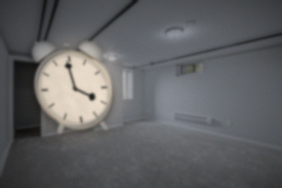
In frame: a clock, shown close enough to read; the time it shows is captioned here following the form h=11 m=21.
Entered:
h=3 m=59
